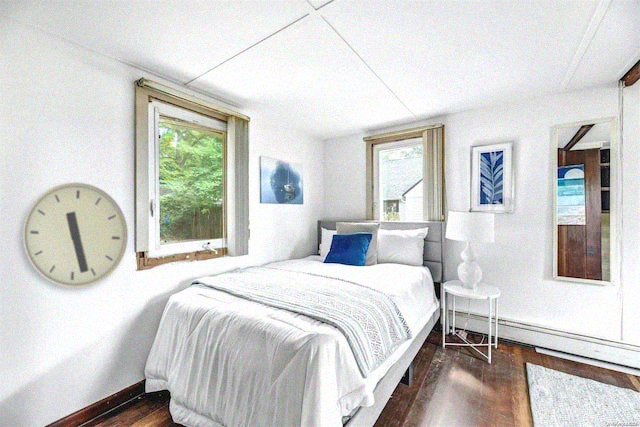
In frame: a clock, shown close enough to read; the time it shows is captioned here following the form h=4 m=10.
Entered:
h=11 m=27
